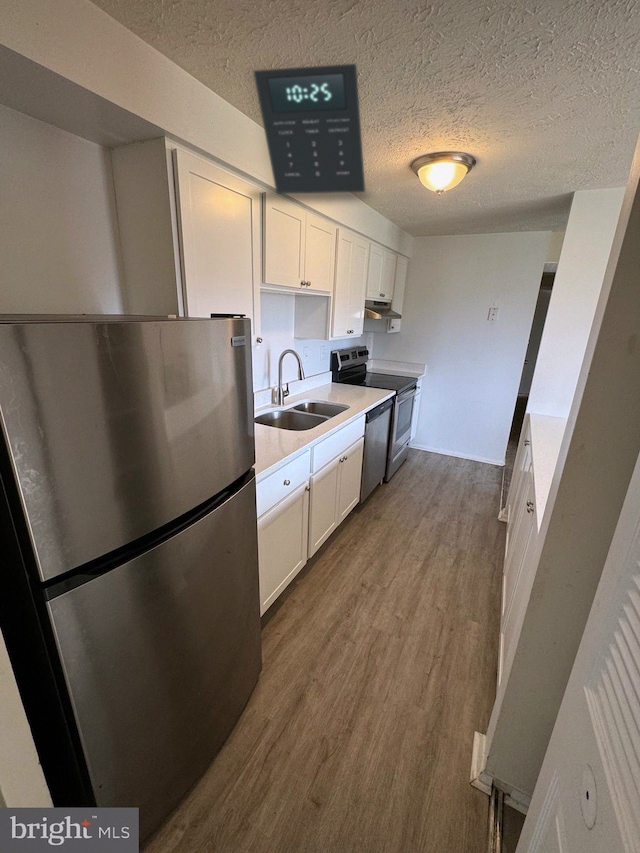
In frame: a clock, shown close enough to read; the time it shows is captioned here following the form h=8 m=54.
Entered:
h=10 m=25
